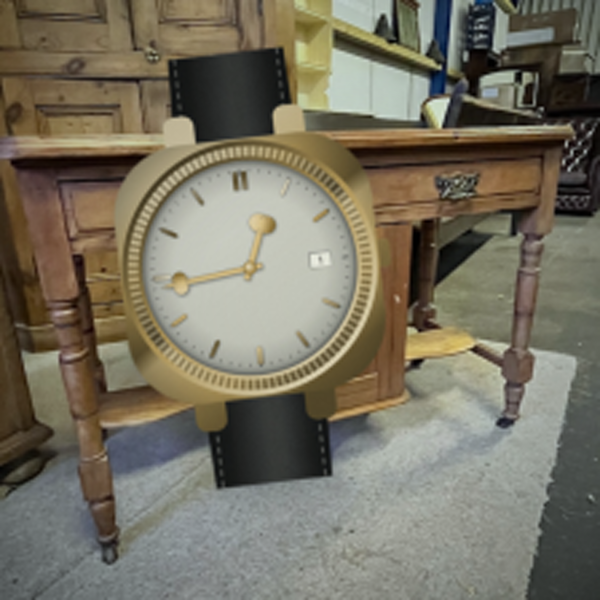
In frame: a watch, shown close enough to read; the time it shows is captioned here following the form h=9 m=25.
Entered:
h=12 m=44
